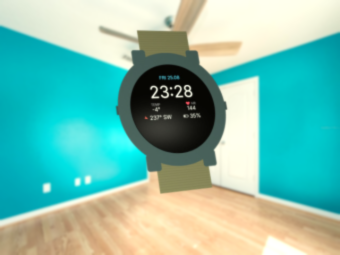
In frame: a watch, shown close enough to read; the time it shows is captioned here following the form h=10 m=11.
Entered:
h=23 m=28
